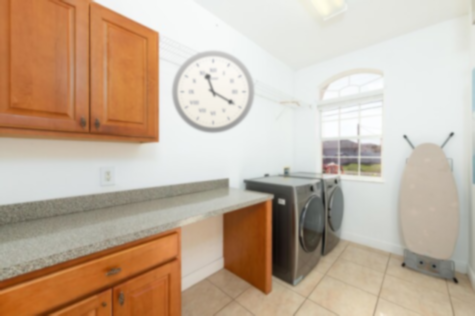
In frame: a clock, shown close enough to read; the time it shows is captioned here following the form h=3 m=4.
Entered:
h=11 m=20
